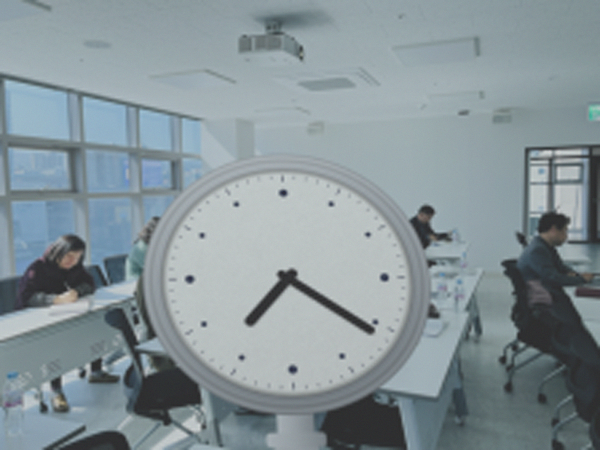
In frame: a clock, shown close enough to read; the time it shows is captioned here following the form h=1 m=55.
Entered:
h=7 m=21
